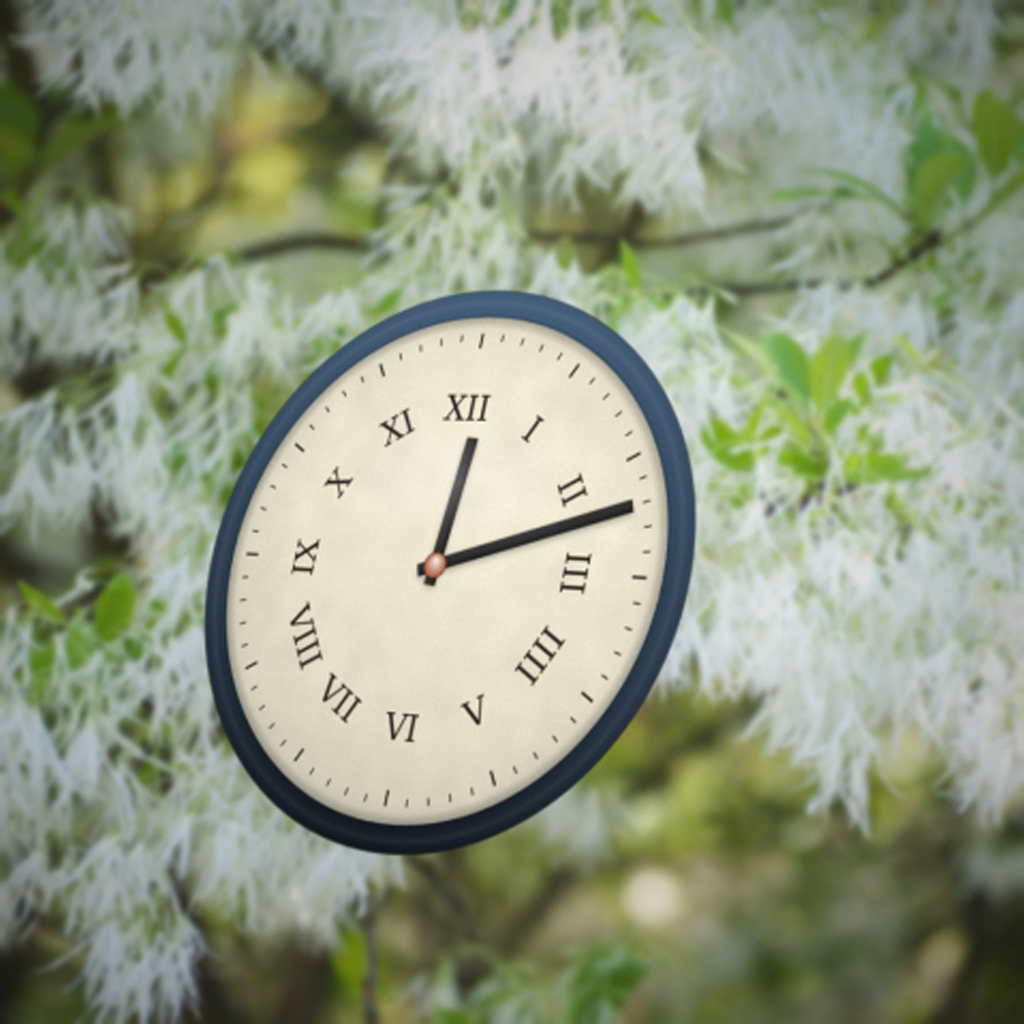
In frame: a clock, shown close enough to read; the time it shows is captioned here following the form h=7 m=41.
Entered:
h=12 m=12
